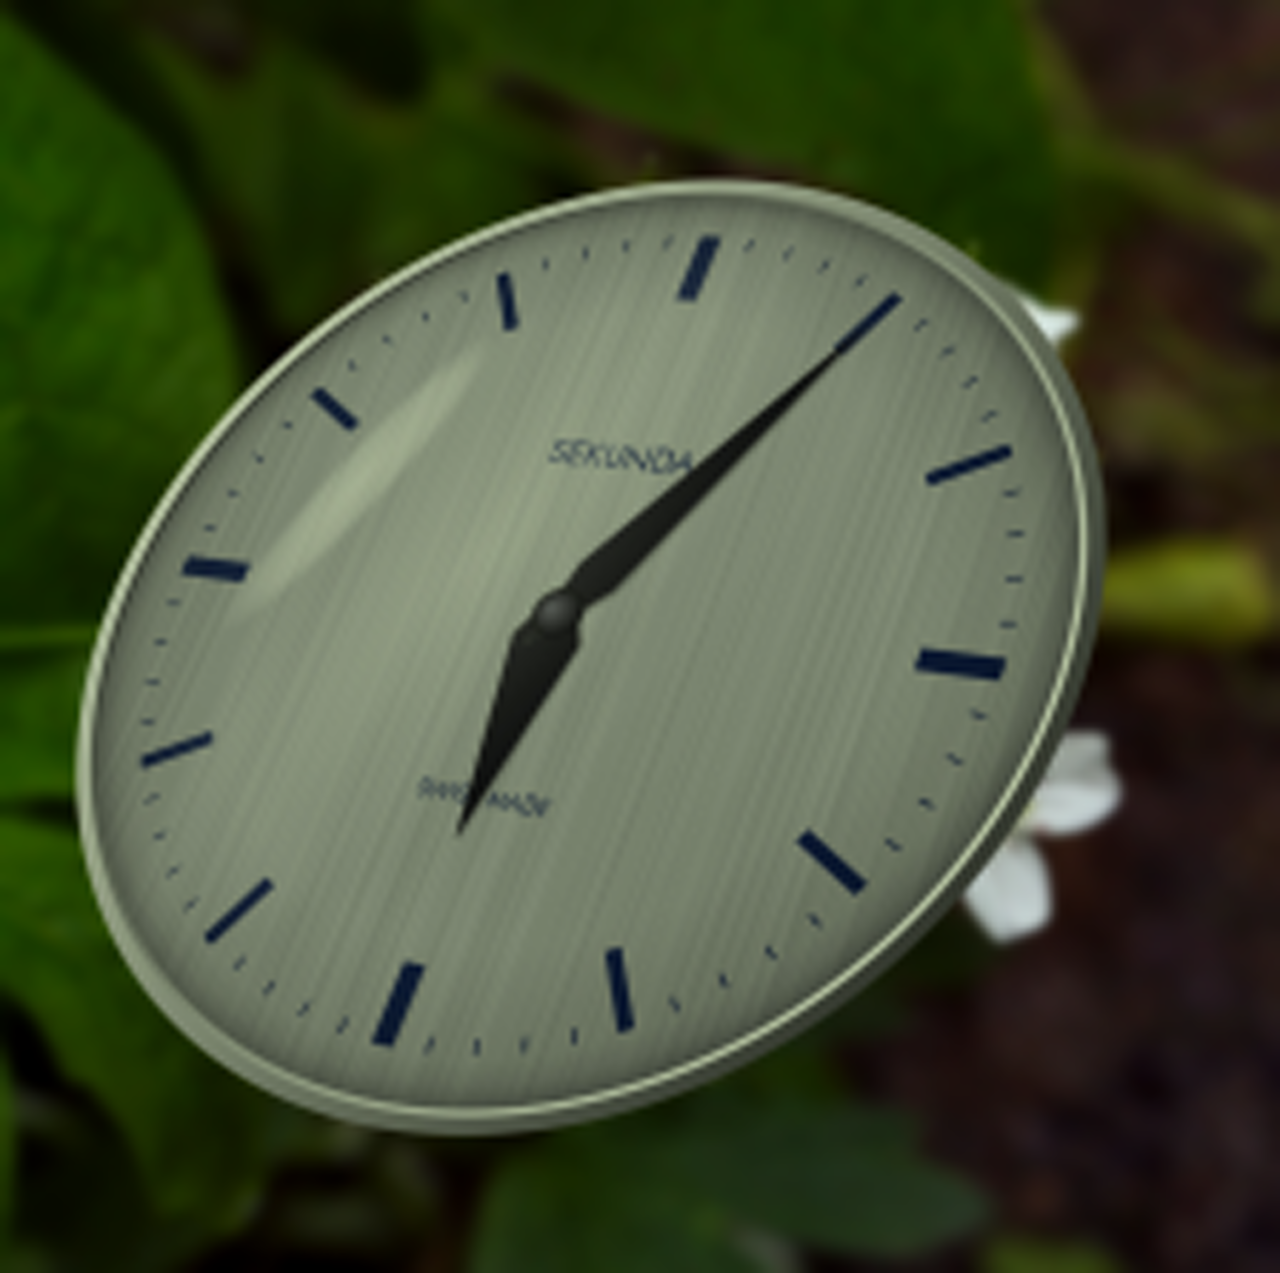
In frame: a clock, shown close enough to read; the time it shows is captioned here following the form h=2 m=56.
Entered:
h=6 m=5
